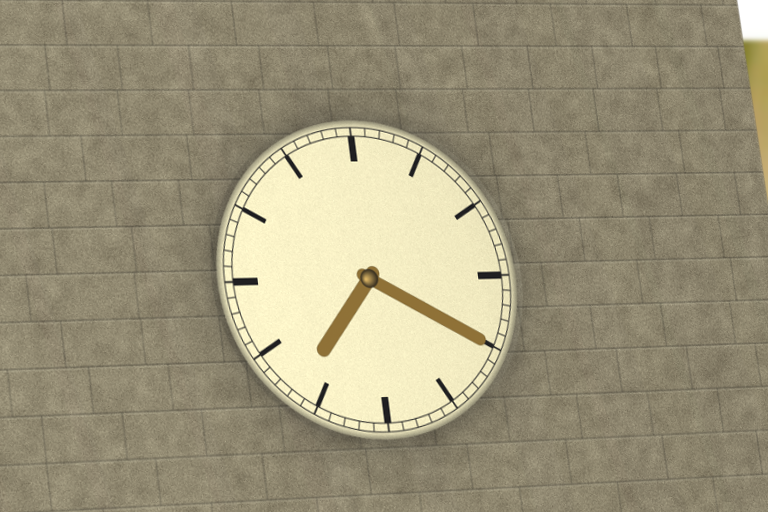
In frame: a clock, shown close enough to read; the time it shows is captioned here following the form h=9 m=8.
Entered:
h=7 m=20
